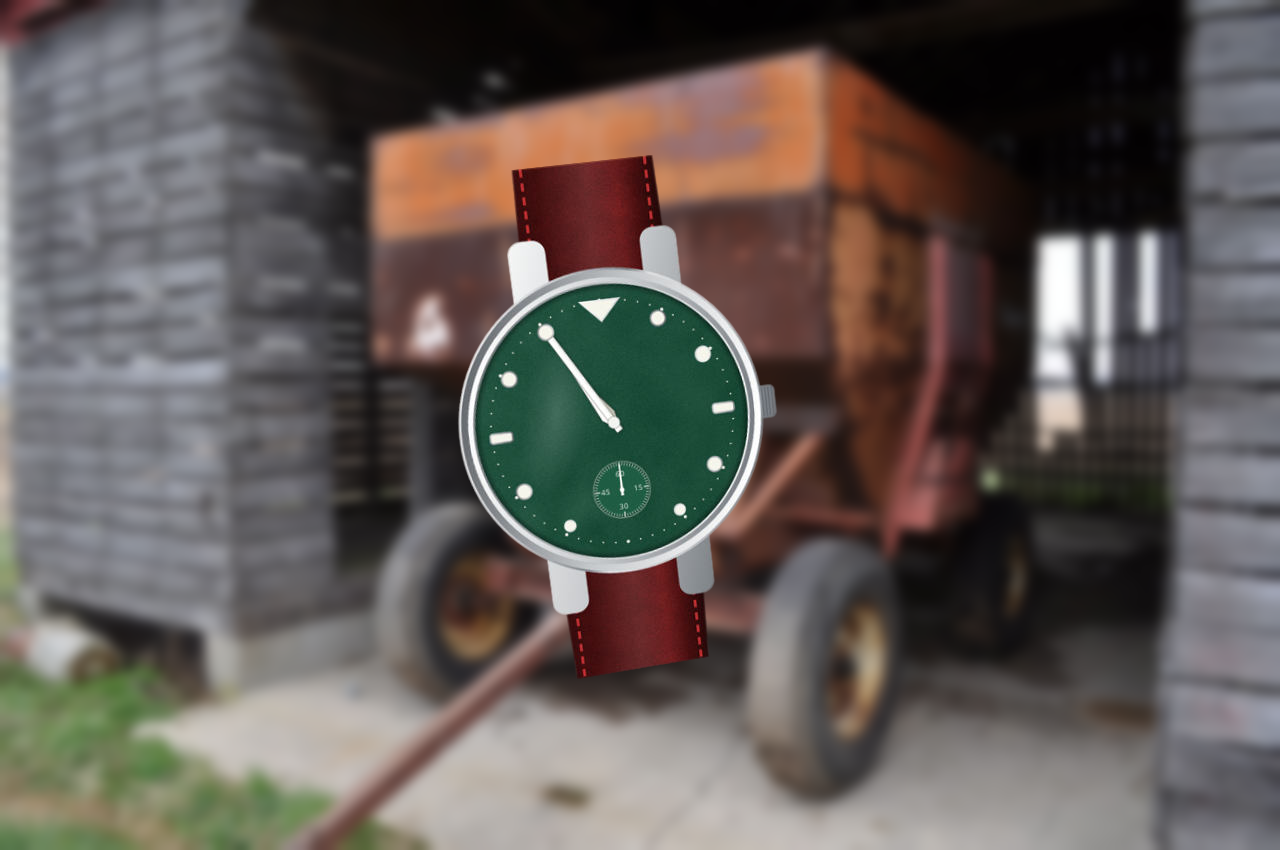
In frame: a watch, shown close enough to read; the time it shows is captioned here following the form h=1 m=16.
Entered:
h=10 m=55
